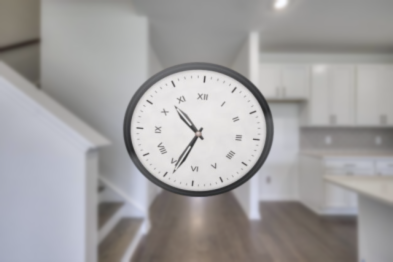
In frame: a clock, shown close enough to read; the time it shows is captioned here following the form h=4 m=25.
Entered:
h=10 m=34
